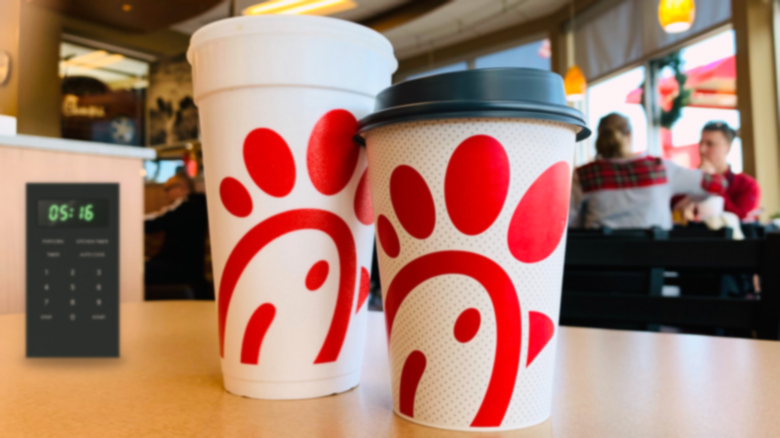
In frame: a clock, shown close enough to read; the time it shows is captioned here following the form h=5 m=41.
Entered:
h=5 m=16
